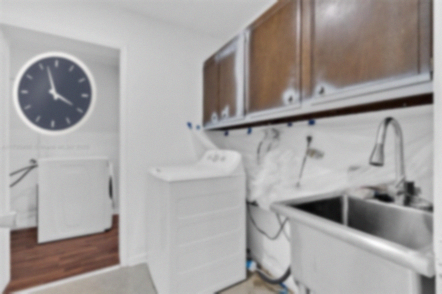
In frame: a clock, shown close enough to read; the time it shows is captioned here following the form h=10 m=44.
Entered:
h=3 m=57
